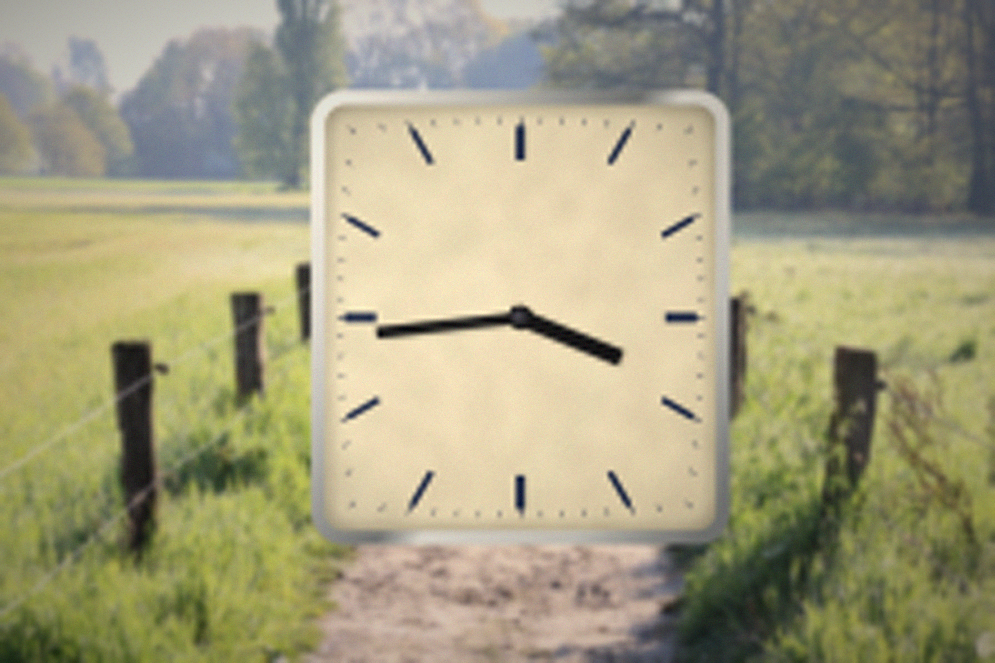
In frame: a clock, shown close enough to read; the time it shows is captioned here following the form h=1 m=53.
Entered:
h=3 m=44
